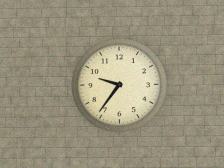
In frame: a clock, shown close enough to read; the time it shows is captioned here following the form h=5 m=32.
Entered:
h=9 m=36
